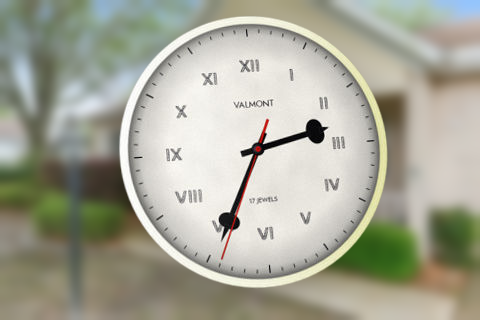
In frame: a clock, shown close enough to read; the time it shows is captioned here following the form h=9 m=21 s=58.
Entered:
h=2 m=34 s=34
